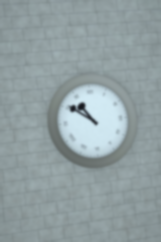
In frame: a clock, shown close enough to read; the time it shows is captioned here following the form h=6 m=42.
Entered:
h=10 m=51
